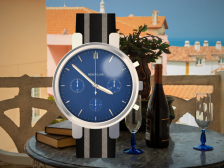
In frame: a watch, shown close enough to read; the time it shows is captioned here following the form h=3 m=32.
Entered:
h=3 m=52
